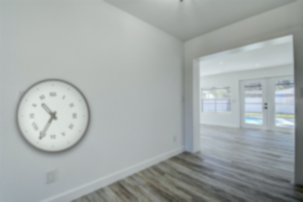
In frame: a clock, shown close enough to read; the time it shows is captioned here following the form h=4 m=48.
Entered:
h=10 m=35
